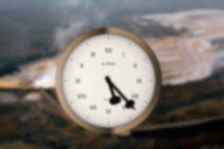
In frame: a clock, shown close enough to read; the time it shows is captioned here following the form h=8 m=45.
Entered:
h=5 m=23
